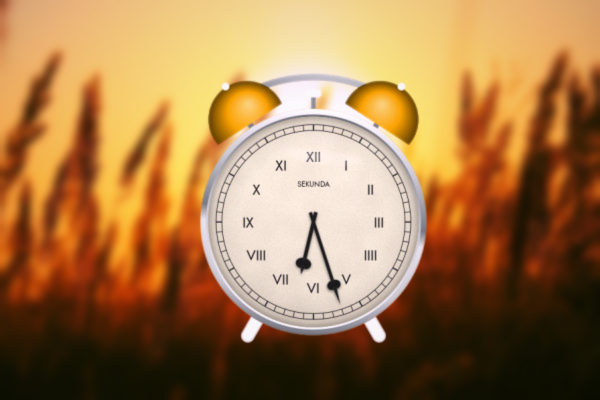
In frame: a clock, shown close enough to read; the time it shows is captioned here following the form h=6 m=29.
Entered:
h=6 m=27
